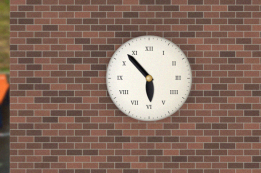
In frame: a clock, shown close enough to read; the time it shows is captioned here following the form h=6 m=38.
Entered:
h=5 m=53
